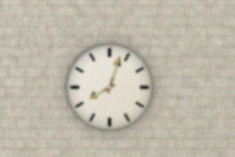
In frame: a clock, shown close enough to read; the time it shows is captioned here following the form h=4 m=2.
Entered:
h=8 m=3
